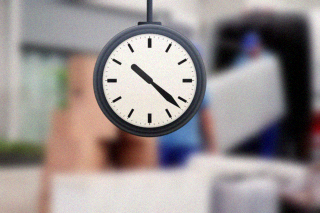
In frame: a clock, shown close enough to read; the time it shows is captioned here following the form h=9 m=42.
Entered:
h=10 m=22
